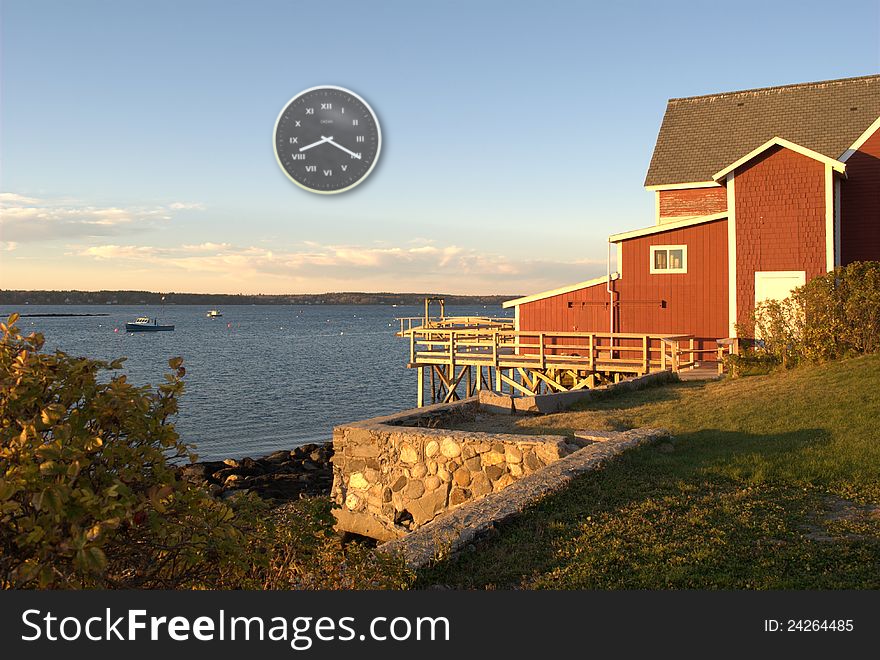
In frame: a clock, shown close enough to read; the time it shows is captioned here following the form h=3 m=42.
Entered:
h=8 m=20
